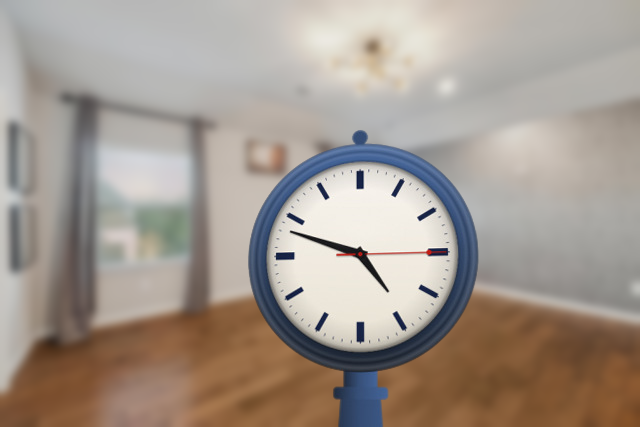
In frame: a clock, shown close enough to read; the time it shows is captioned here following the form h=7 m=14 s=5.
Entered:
h=4 m=48 s=15
